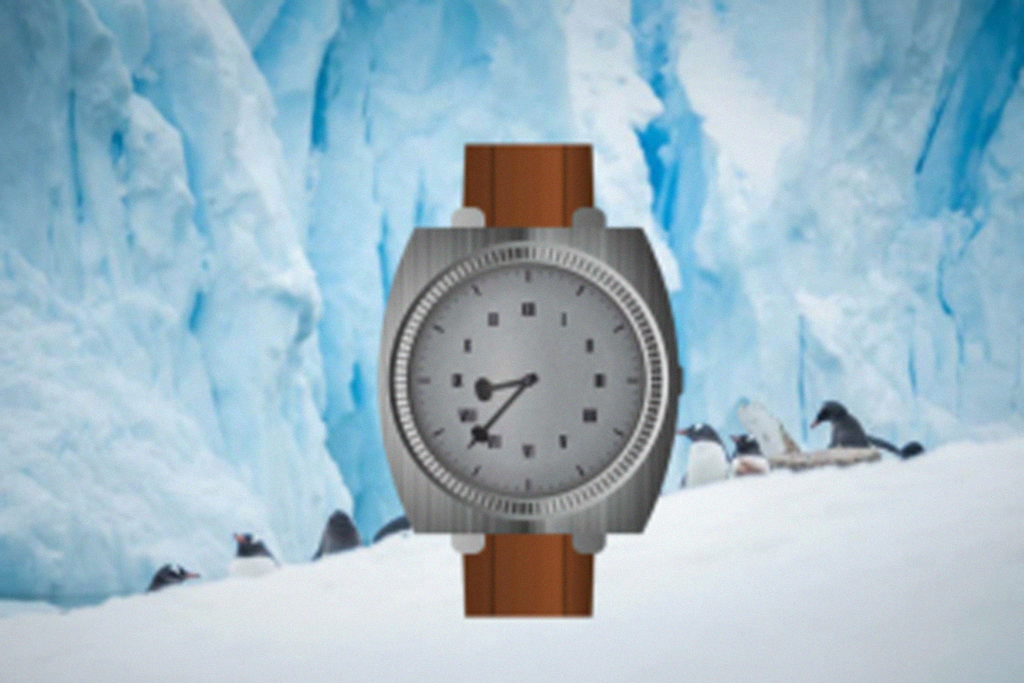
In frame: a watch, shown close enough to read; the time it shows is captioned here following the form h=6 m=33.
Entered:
h=8 m=37
